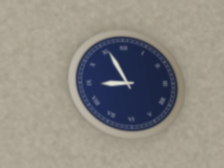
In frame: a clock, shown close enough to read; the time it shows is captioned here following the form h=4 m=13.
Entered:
h=8 m=56
